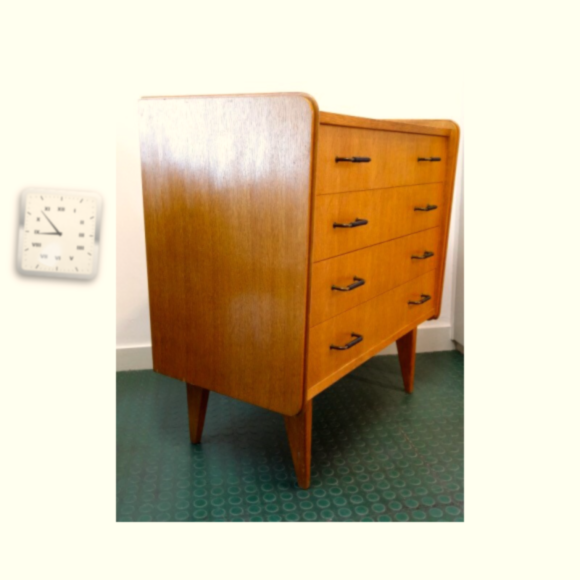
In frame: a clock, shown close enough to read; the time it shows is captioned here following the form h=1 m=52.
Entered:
h=8 m=53
